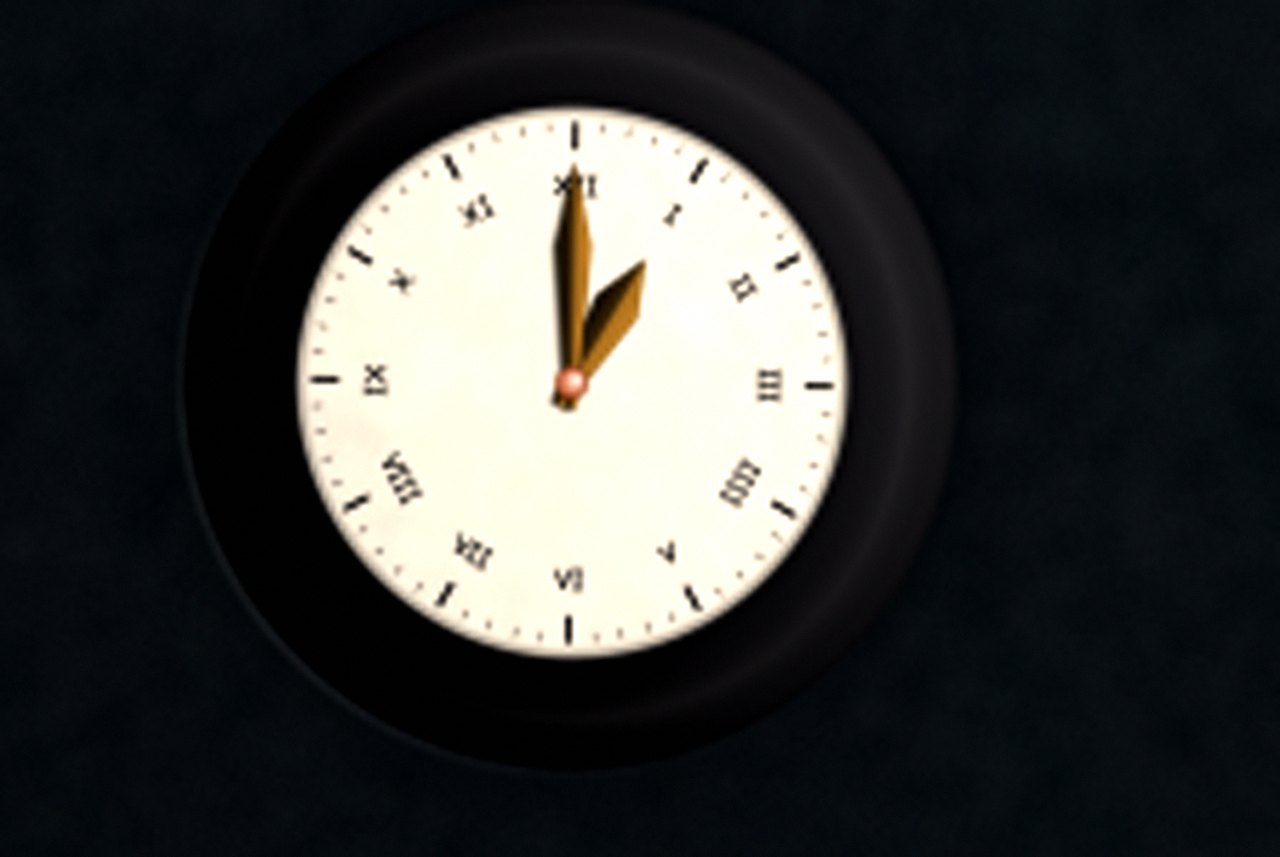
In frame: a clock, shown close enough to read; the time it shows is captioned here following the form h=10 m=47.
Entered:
h=1 m=0
